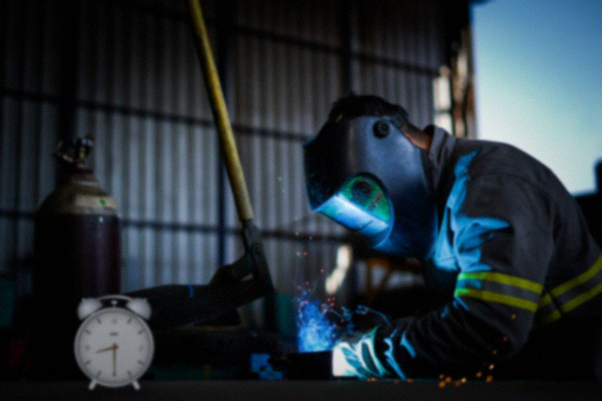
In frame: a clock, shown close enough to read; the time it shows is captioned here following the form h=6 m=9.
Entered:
h=8 m=30
